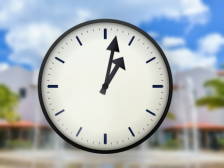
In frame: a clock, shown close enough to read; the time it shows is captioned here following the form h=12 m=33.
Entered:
h=1 m=2
